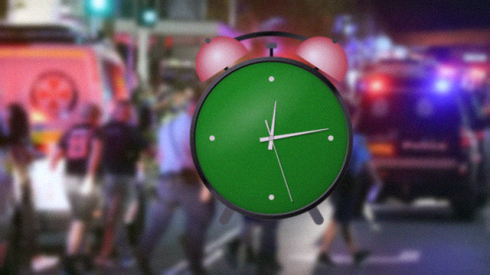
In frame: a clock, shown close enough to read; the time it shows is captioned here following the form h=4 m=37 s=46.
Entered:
h=12 m=13 s=27
